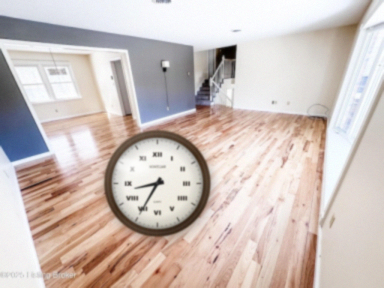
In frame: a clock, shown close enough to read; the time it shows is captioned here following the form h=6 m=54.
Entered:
h=8 m=35
